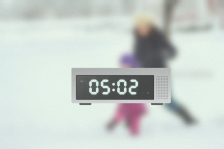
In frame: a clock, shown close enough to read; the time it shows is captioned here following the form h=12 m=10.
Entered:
h=5 m=2
